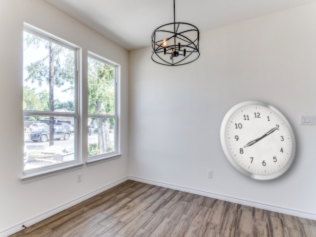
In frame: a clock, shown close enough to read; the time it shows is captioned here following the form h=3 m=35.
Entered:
h=8 m=10
